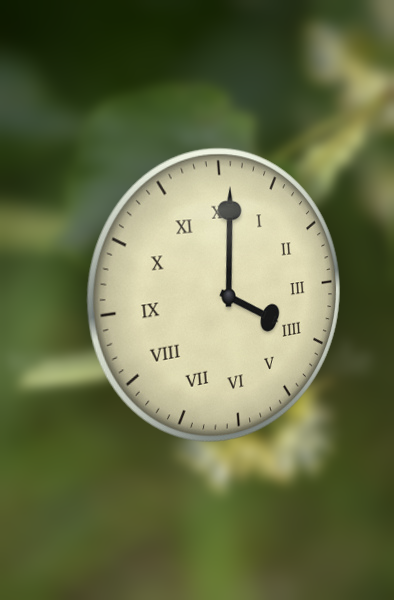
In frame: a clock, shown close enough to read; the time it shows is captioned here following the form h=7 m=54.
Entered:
h=4 m=1
